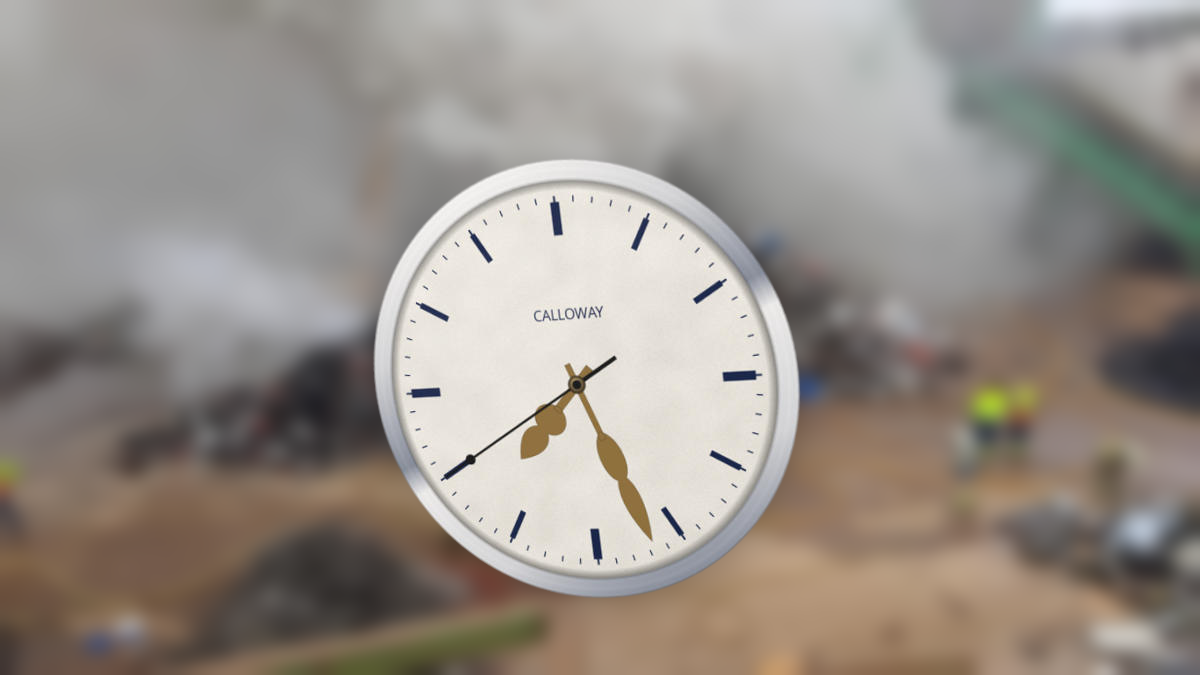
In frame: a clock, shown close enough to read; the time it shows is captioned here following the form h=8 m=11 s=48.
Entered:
h=7 m=26 s=40
